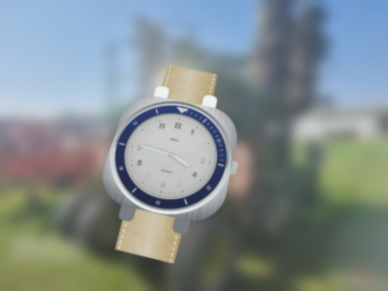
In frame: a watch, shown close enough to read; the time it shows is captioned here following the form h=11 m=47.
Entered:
h=3 m=46
